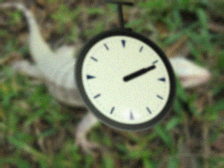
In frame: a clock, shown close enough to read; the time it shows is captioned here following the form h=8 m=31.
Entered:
h=2 m=11
